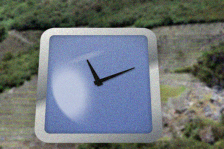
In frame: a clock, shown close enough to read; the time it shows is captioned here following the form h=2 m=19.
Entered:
h=11 m=11
